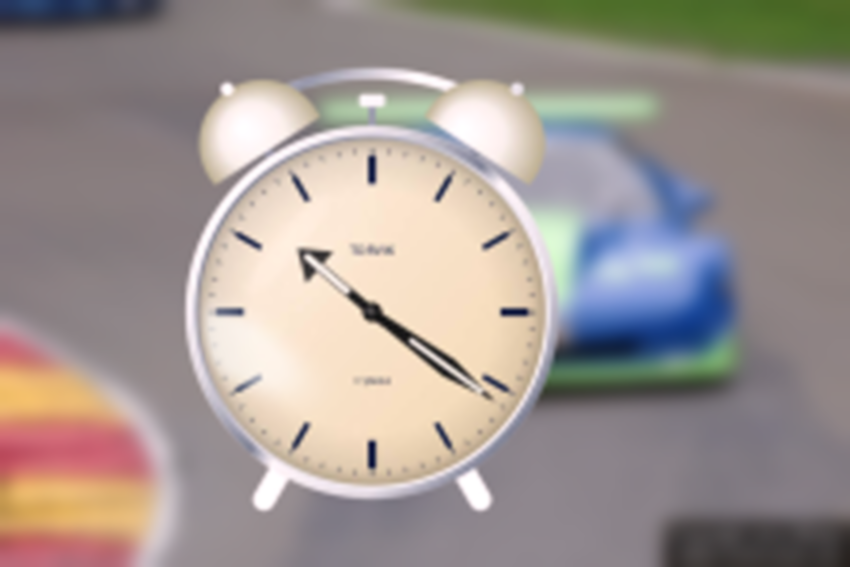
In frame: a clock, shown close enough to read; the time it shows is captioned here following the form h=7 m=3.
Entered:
h=10 m=21
